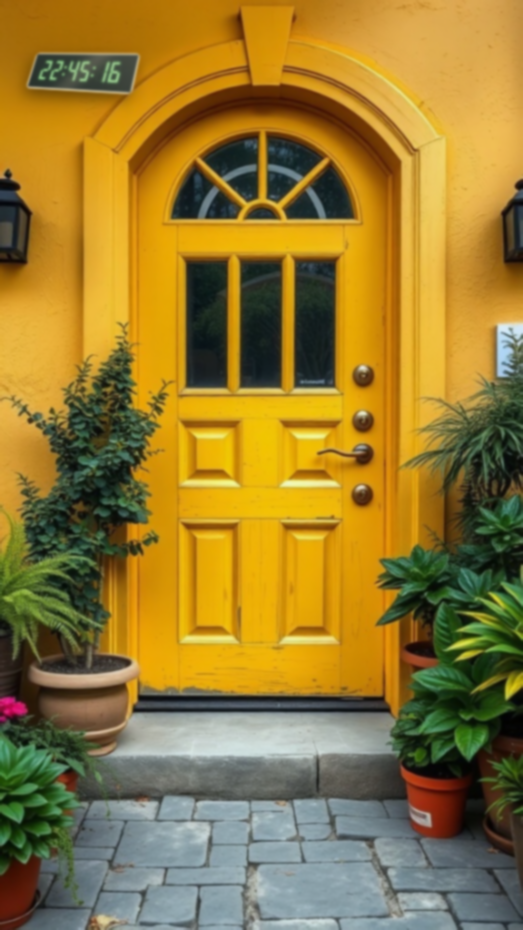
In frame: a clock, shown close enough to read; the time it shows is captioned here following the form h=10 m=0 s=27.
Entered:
h=22 m=45 s=16
